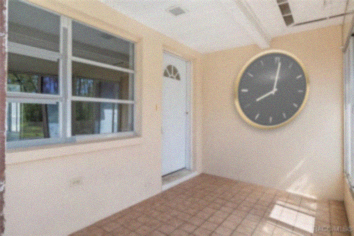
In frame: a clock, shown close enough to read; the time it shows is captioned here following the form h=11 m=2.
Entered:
h=8 m=1
